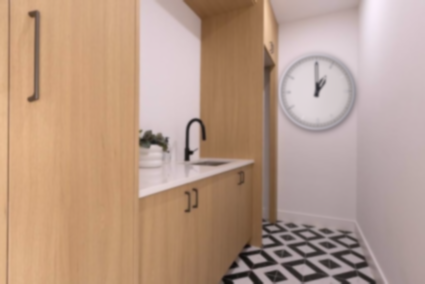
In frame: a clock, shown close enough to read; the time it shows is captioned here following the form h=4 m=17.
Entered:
h=1 m=0
